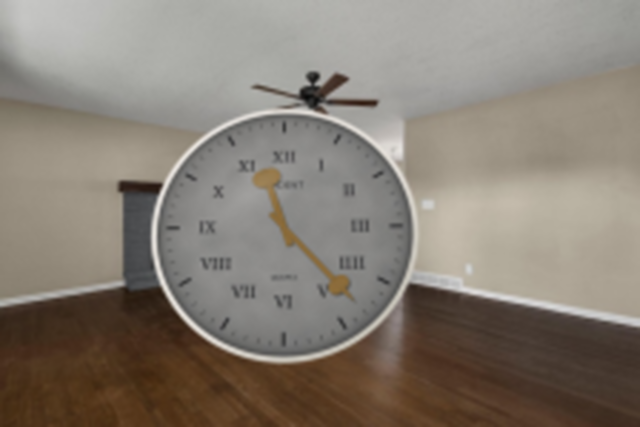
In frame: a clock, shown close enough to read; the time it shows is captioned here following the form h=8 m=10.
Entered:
h=11 m=23
